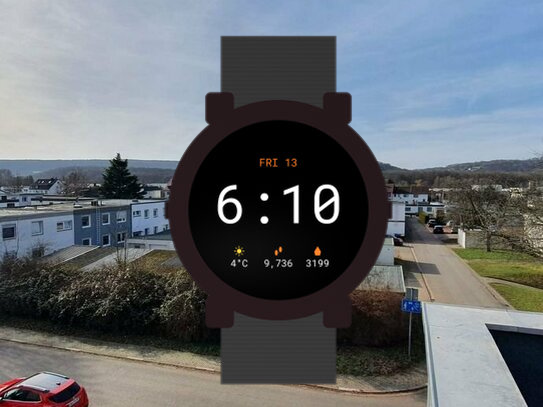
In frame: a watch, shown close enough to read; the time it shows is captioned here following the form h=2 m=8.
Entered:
h=6 m=10
